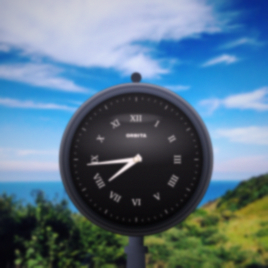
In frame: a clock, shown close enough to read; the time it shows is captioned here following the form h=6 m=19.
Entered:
h=7 m=44
